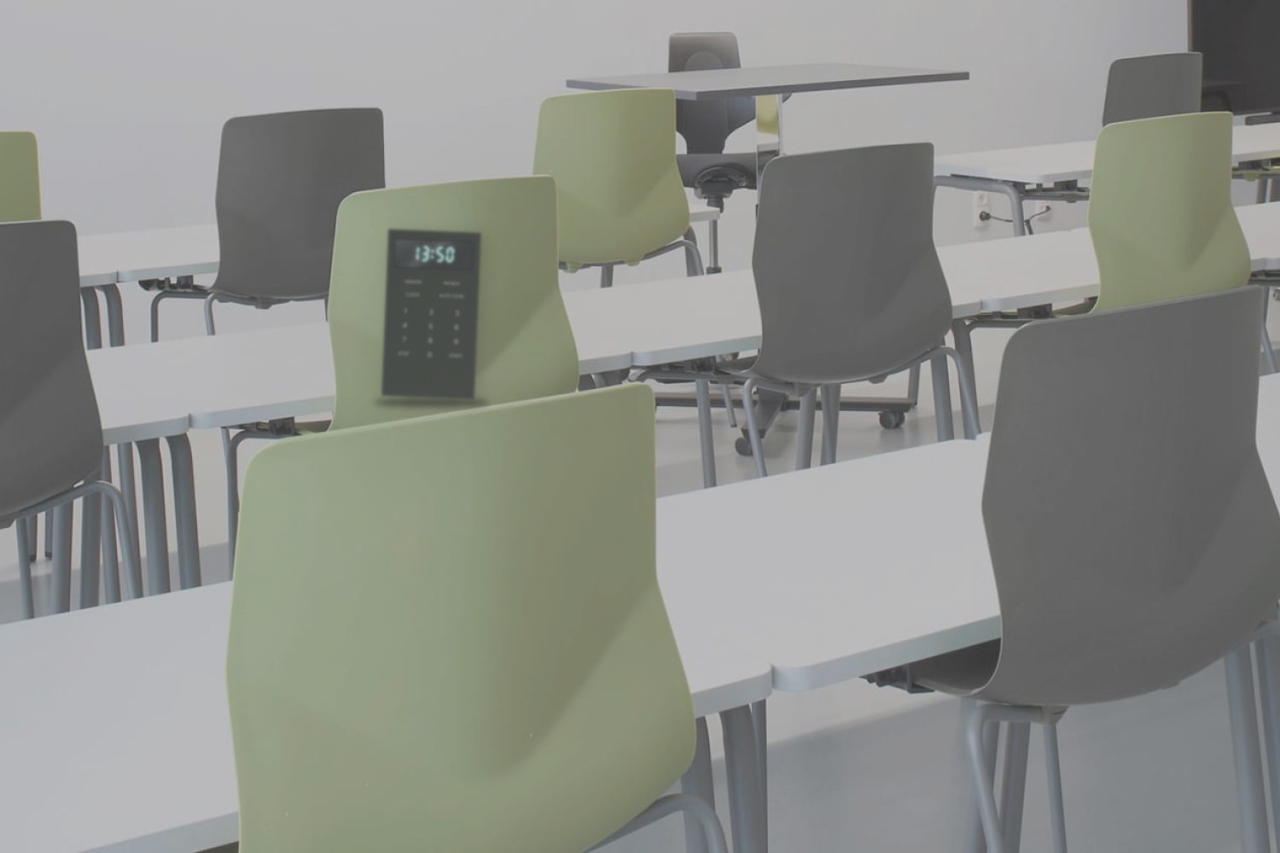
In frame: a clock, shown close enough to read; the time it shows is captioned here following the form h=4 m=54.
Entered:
h=13 m=50
